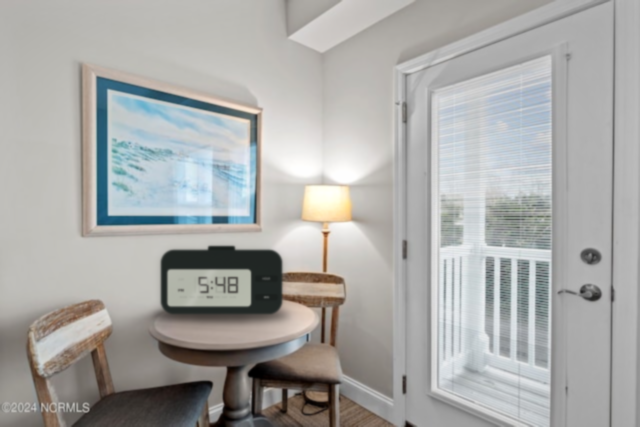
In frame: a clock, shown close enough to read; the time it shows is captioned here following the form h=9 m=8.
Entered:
h=5 m=48
